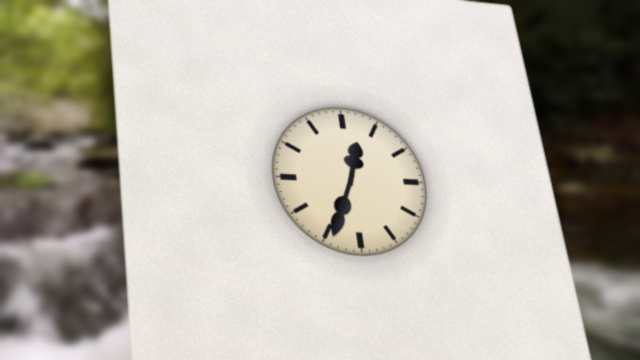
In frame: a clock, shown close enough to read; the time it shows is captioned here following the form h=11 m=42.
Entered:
h=12 m=34
